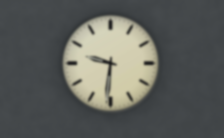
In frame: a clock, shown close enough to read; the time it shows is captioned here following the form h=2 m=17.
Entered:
h=9 m=31
